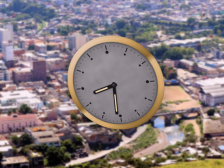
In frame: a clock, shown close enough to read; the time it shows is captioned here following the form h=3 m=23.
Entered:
h=8 m=31
